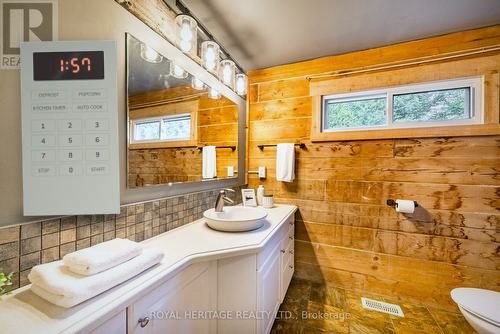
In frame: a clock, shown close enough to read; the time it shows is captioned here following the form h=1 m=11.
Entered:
h=1 m=57
